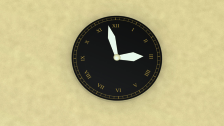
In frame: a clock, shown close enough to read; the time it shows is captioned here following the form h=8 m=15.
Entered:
h=2 m=58
